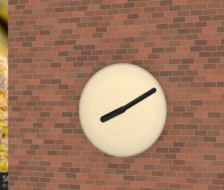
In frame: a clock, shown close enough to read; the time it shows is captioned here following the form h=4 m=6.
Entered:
h=8 m=10
